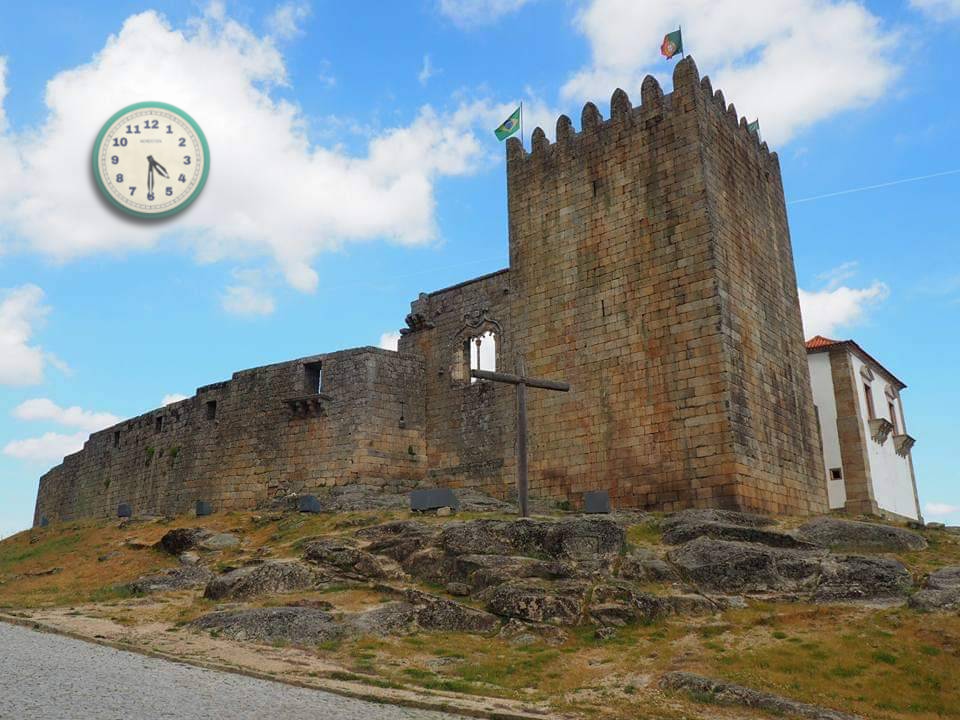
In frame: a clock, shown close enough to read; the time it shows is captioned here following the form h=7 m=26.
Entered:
h=4 m=30
